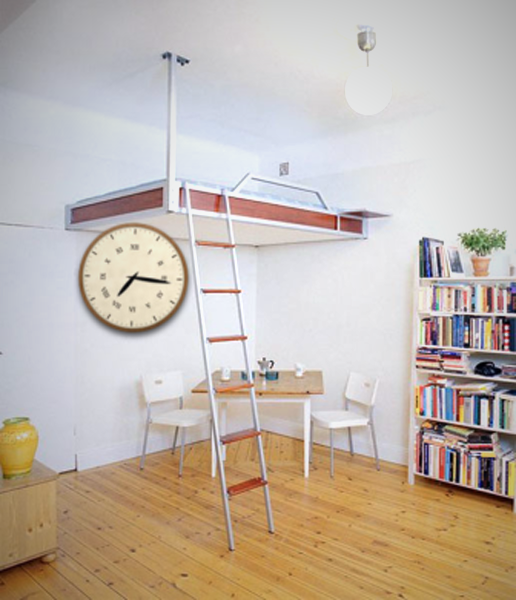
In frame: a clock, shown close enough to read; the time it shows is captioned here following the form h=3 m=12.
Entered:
h=7 m=16
